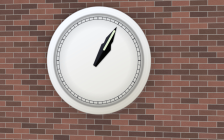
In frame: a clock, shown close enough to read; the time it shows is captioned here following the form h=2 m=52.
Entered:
h=1 m=5
